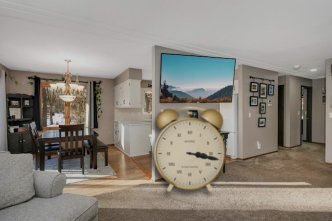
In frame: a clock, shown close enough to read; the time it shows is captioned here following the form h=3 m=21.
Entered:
h=3 m=17
